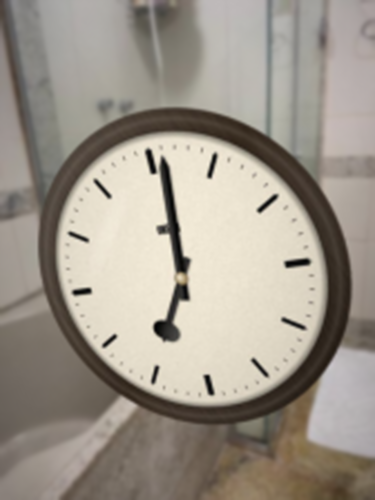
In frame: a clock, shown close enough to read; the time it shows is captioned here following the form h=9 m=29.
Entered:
h=7 m=1
